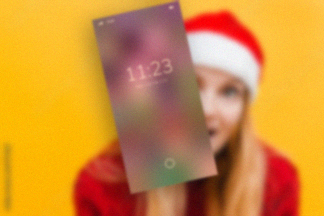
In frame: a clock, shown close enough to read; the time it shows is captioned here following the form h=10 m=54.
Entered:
h=11 m=23
